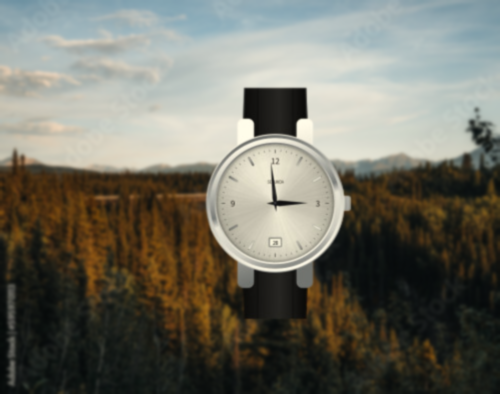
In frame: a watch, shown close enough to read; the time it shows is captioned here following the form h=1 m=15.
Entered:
h=2 m=59
